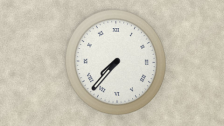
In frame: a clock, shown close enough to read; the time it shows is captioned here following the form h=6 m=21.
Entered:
h=7 m=37
